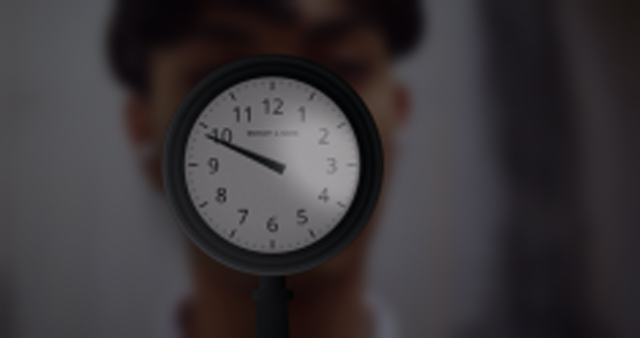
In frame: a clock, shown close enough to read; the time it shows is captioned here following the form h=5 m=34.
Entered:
h=9 m=49
